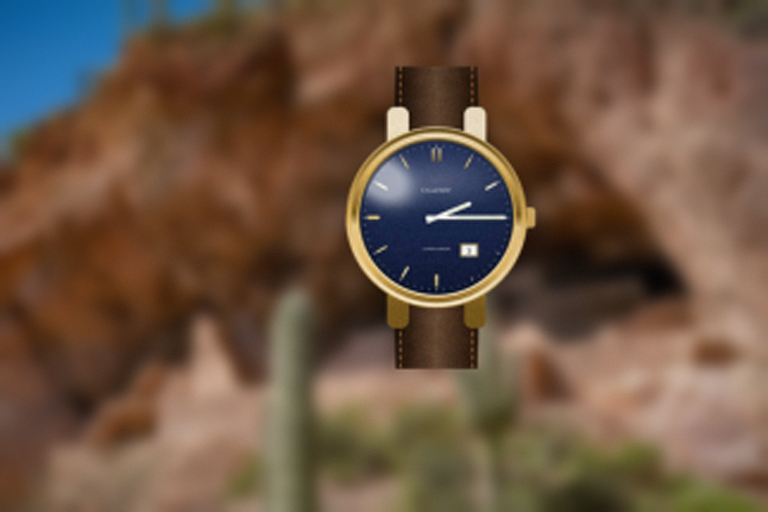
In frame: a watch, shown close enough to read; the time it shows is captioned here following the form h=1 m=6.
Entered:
h=2 m=15
